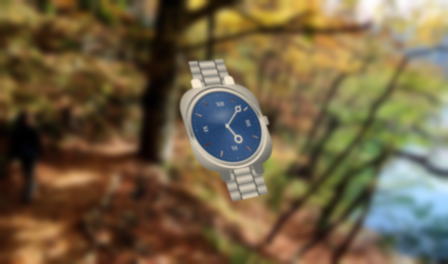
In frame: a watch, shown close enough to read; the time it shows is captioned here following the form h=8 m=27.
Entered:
h=5 m=8
